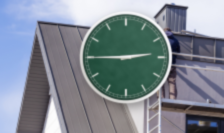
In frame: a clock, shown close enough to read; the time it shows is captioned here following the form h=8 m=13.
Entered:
h=2 m=45
